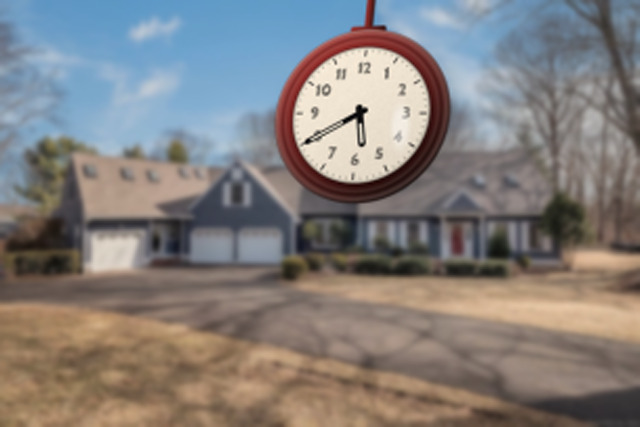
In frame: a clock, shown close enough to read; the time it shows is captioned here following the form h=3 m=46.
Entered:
h=5 m=40
